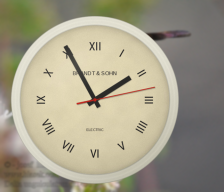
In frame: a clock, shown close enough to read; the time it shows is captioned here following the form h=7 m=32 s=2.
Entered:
h=1 m=55 s=13
